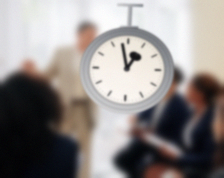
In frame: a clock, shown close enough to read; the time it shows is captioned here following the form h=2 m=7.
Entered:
h=12 m=58
